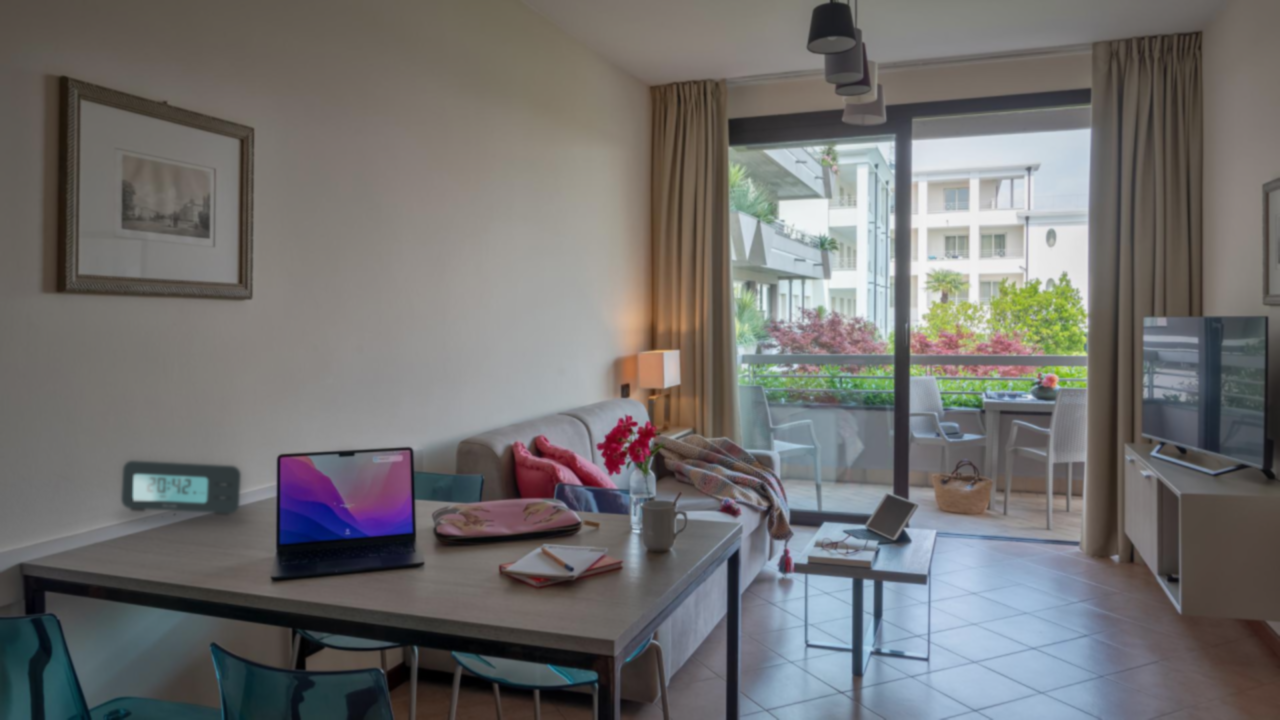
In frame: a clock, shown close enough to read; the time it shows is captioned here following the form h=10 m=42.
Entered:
h=20 m=42
